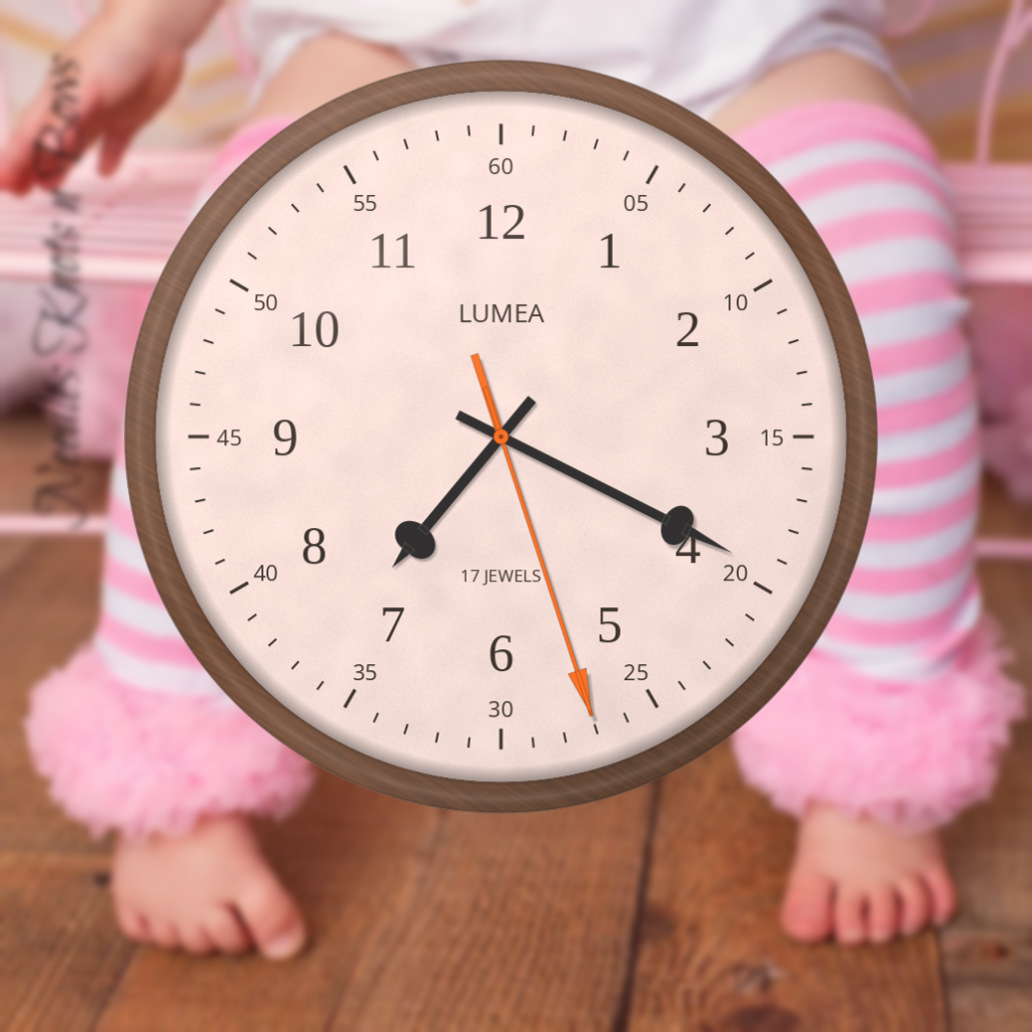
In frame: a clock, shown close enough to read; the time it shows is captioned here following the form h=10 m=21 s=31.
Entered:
h=7 m=19 s=27
